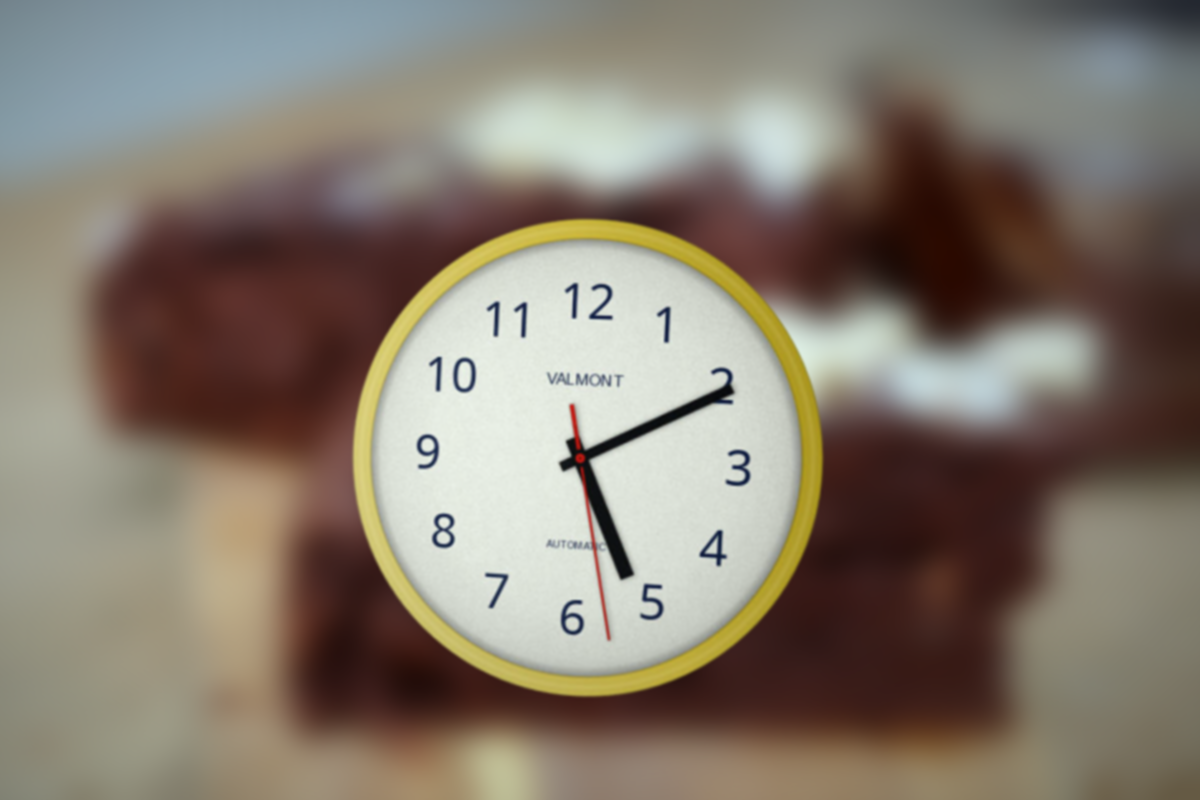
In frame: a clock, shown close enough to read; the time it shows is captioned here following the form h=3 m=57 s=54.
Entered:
h=5 m=10 s=28
